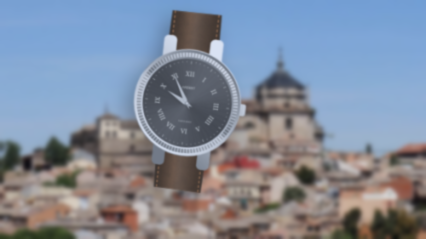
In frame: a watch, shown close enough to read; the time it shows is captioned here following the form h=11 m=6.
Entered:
h=9 m=55
